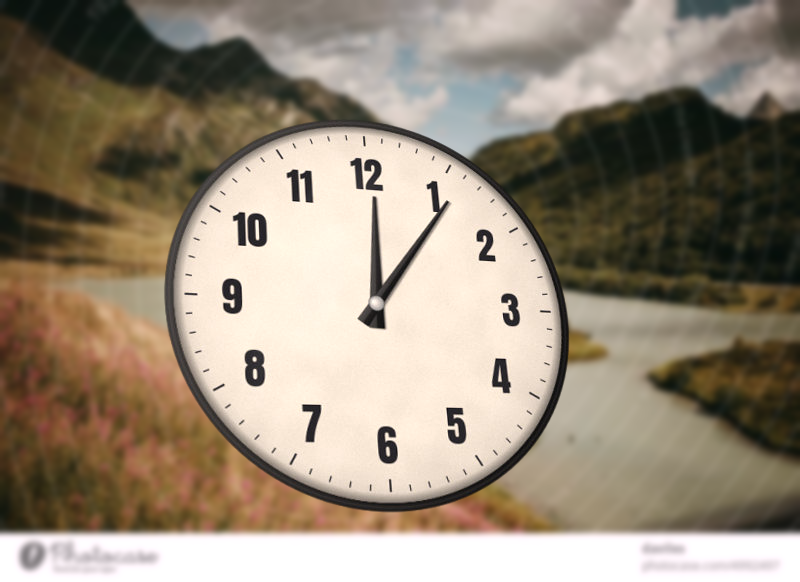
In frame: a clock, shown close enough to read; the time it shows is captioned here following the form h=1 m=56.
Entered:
h=12 m=6
